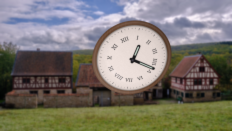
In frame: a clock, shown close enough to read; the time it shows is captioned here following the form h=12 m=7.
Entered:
h=1 m=23
